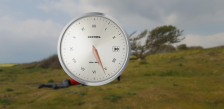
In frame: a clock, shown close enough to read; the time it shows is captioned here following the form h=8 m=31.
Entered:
h=5 m=26
